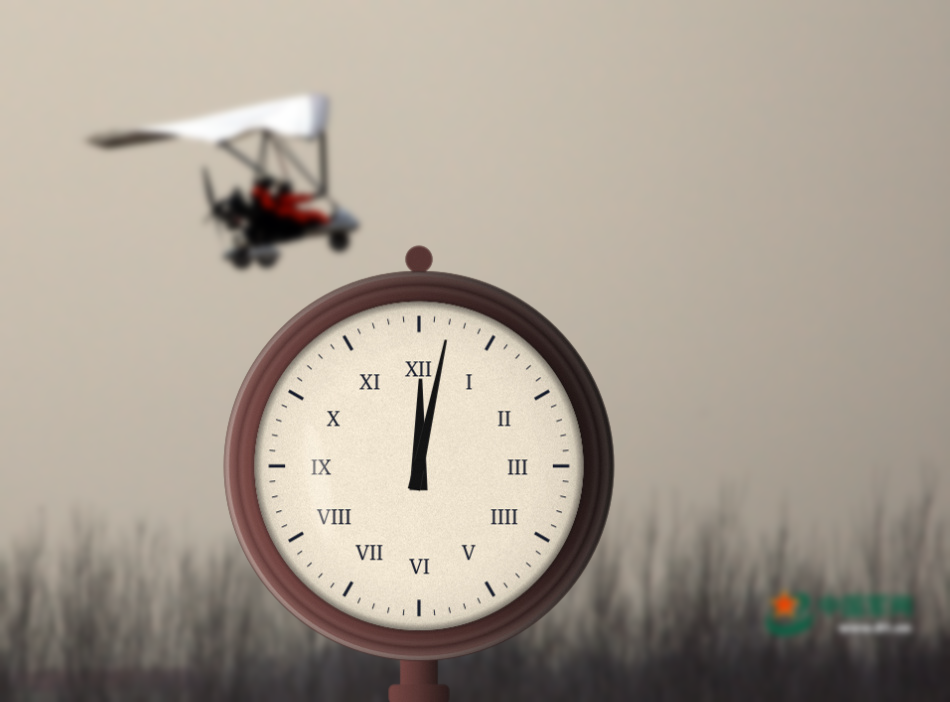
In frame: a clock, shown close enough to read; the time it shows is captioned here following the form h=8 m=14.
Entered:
h=12 m=2
